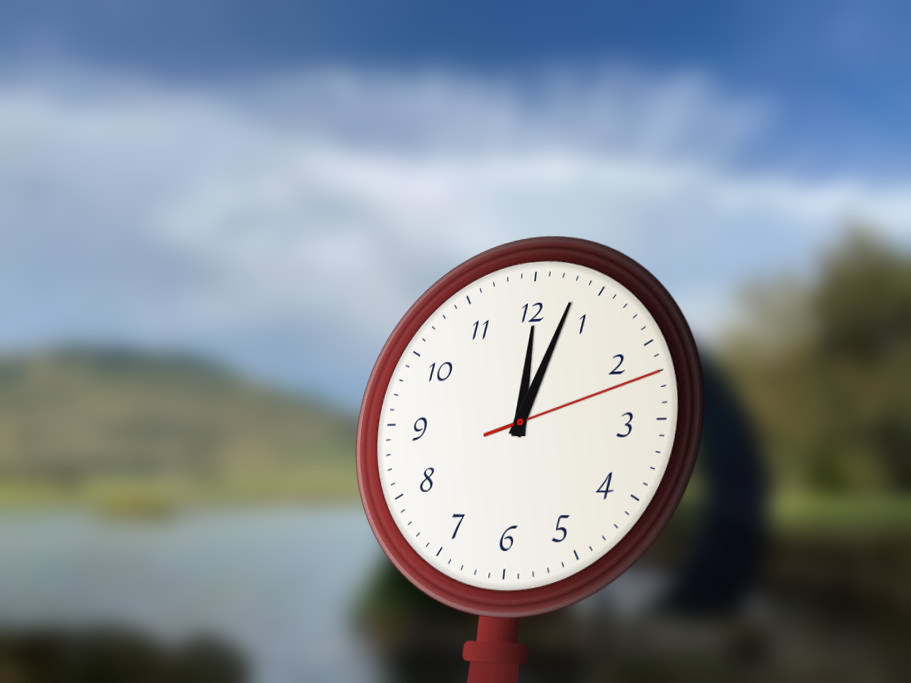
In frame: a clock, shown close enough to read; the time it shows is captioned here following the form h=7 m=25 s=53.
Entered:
h=12 m=3 s=12
